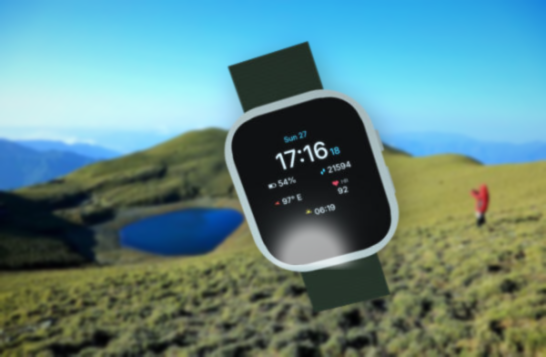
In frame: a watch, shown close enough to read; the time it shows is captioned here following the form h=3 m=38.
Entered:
h=17 m=16
